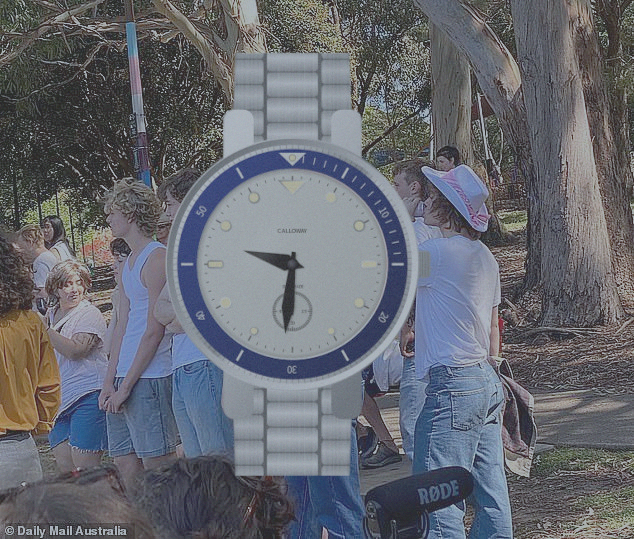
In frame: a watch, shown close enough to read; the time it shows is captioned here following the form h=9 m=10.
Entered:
h=9 m=31
